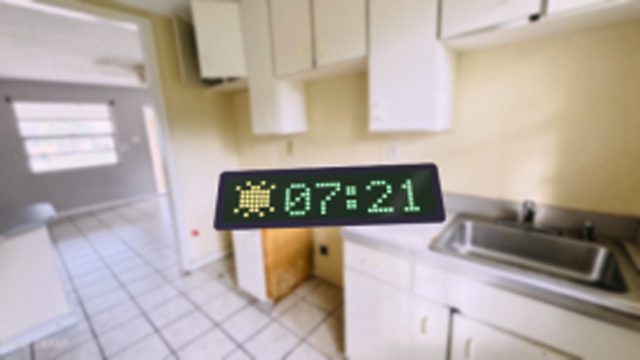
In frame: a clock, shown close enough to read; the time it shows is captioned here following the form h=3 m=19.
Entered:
h=7 m=21
